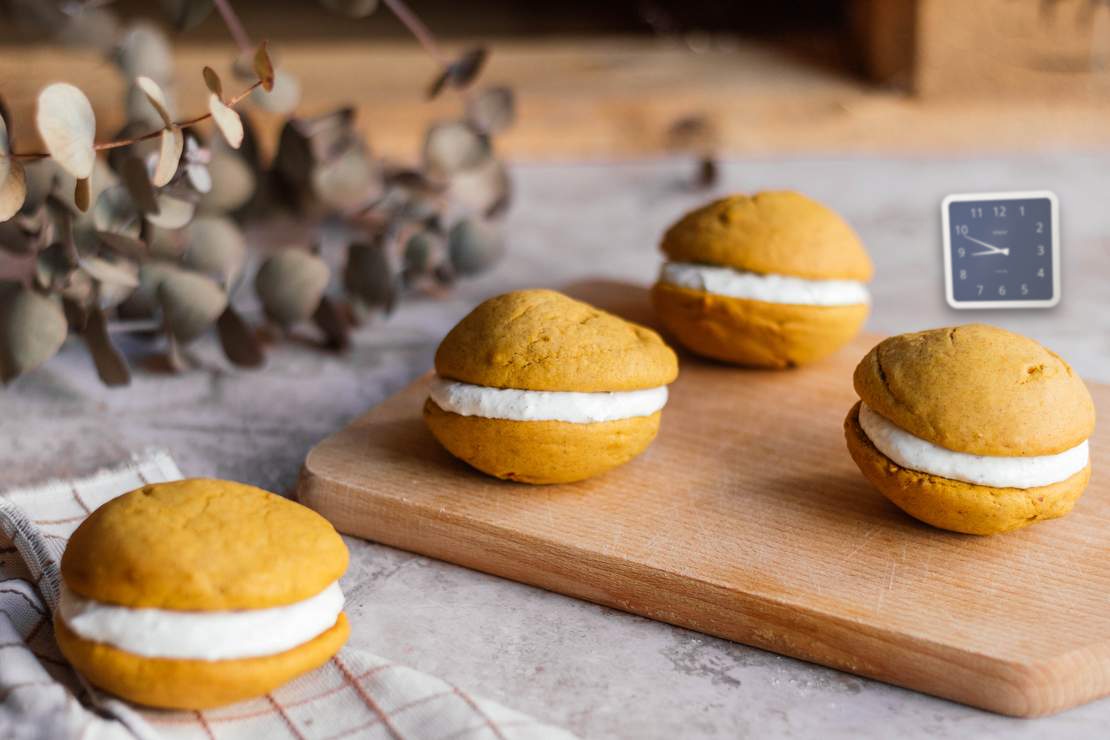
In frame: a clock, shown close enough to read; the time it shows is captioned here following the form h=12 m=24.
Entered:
h=8 m=49
